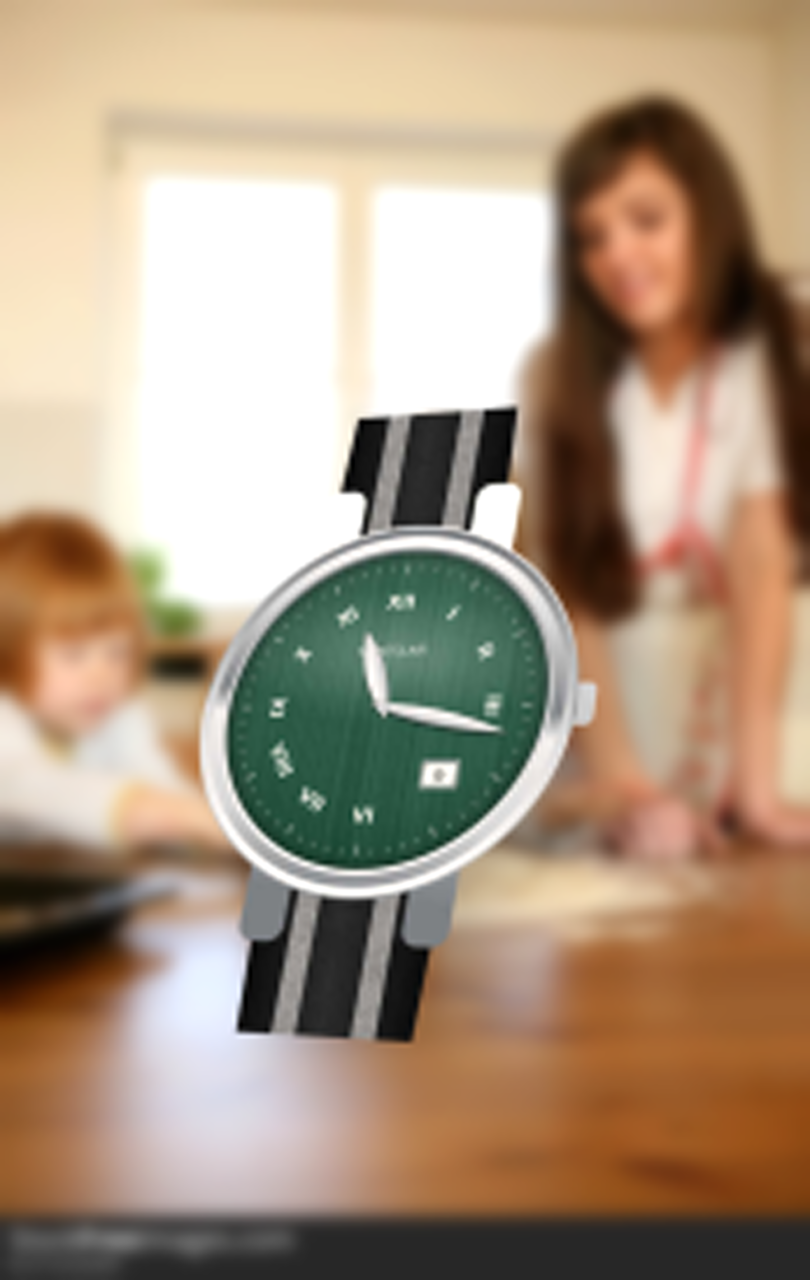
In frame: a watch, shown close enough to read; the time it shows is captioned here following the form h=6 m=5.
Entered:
h=11 m=17
